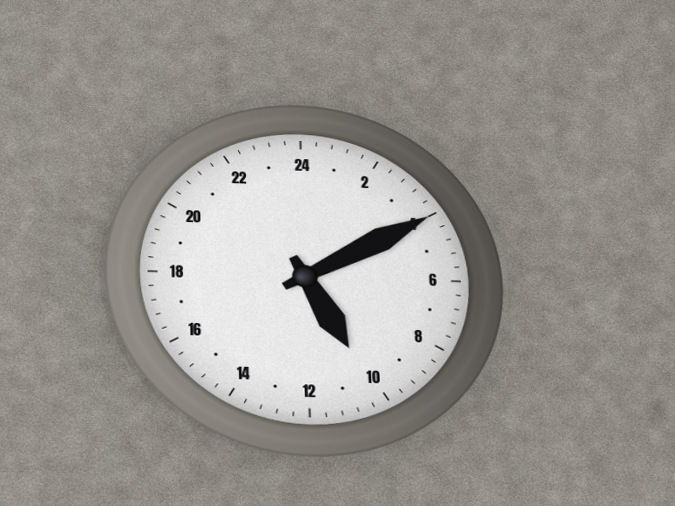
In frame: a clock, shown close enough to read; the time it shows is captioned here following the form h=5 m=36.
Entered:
h=10 m=10
